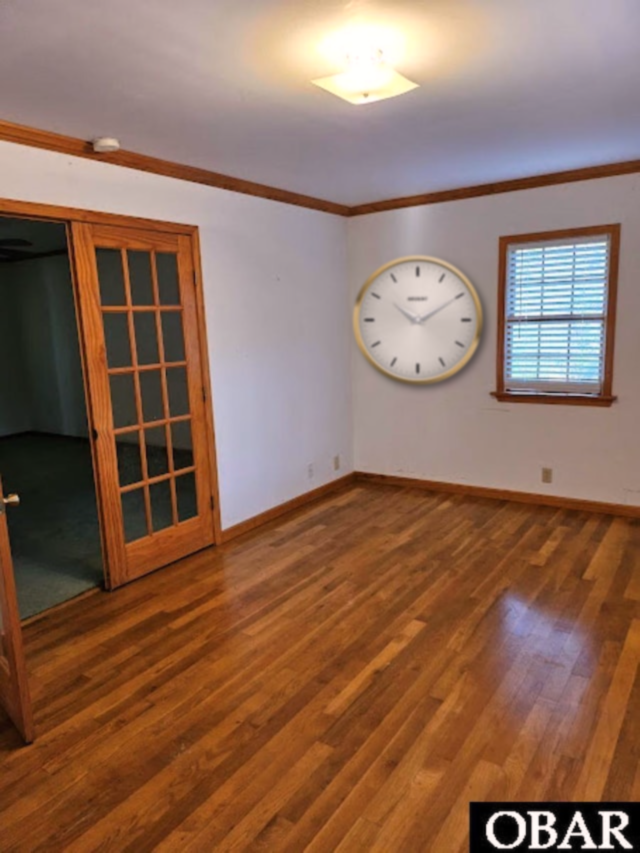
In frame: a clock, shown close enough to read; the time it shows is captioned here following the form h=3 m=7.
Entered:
h=10 m=10
